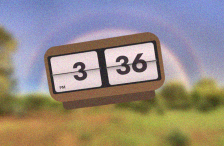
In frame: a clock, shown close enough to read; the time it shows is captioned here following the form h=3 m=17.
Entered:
h=3 m=36
